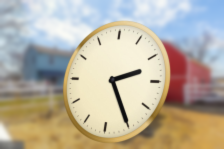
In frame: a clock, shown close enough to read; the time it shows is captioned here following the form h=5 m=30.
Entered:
h=2 m=25
